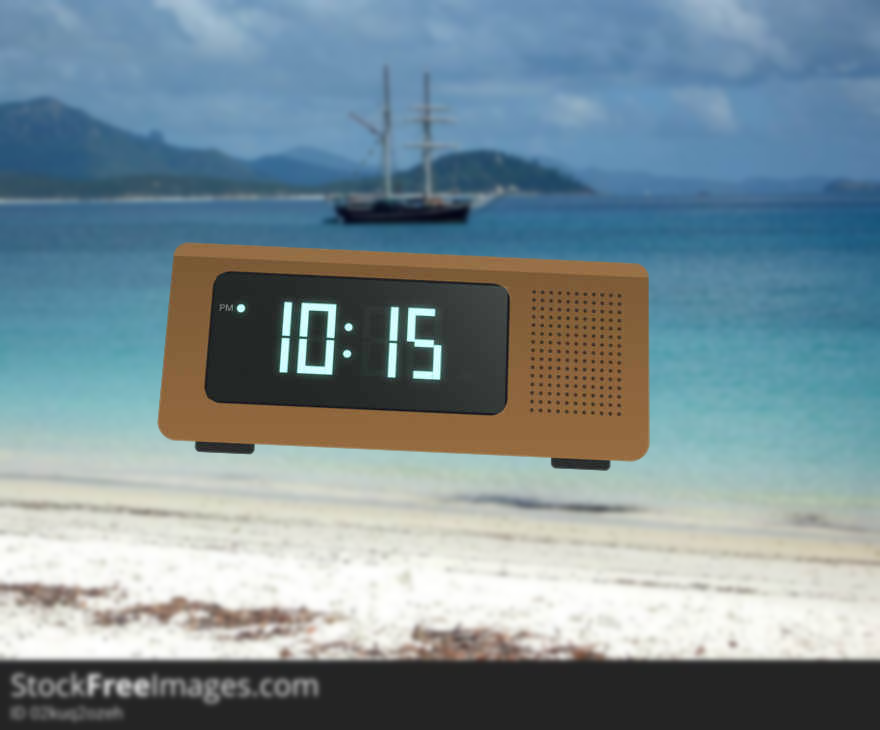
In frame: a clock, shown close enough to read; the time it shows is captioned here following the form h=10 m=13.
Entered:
h=10 m=15
